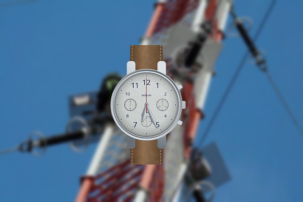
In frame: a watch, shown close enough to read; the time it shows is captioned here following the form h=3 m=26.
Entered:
h=6 m=26
